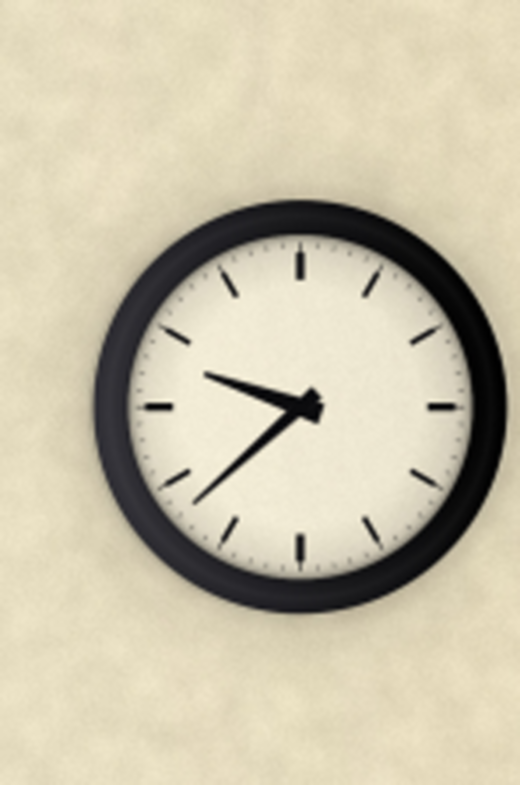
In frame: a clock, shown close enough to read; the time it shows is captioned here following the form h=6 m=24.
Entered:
h=9 m=38
